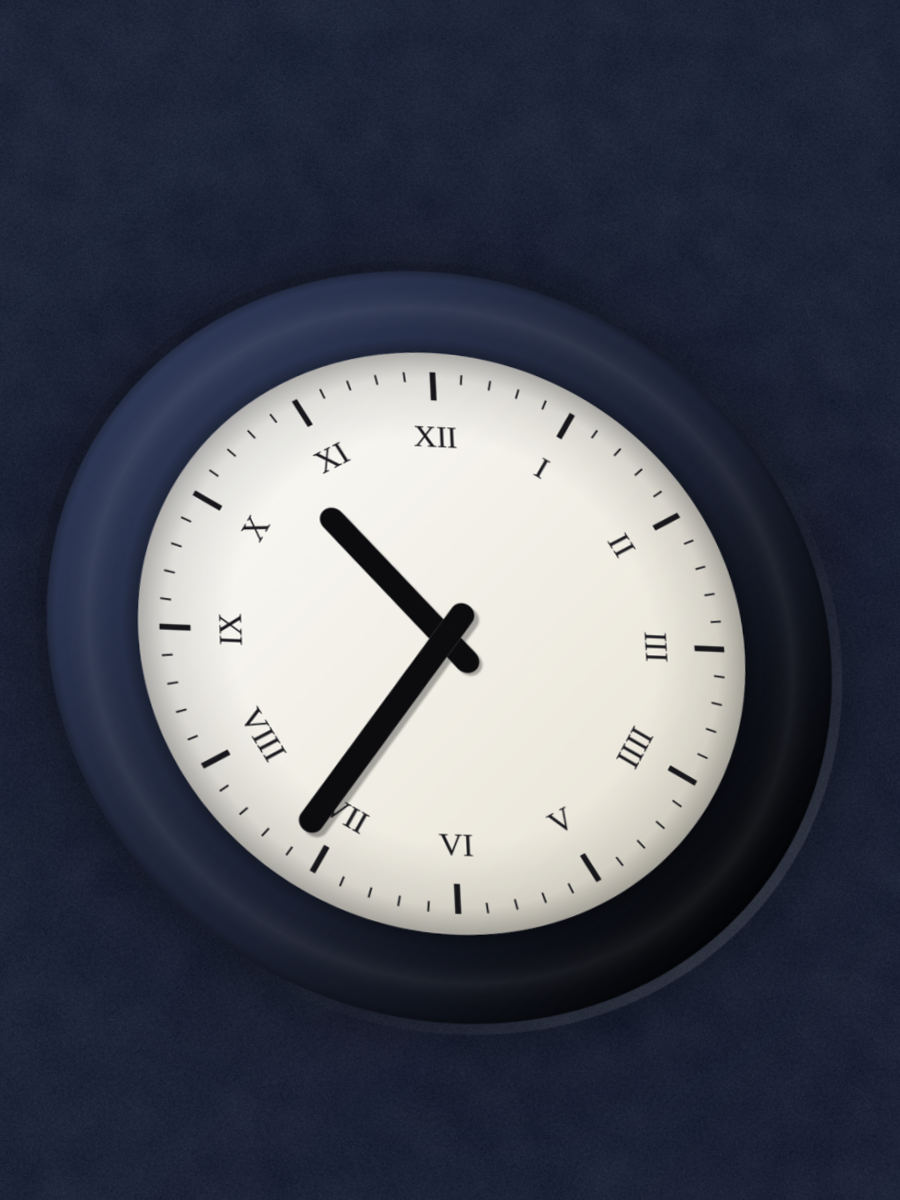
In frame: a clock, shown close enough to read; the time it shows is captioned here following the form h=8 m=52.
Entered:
h=10 m=36
